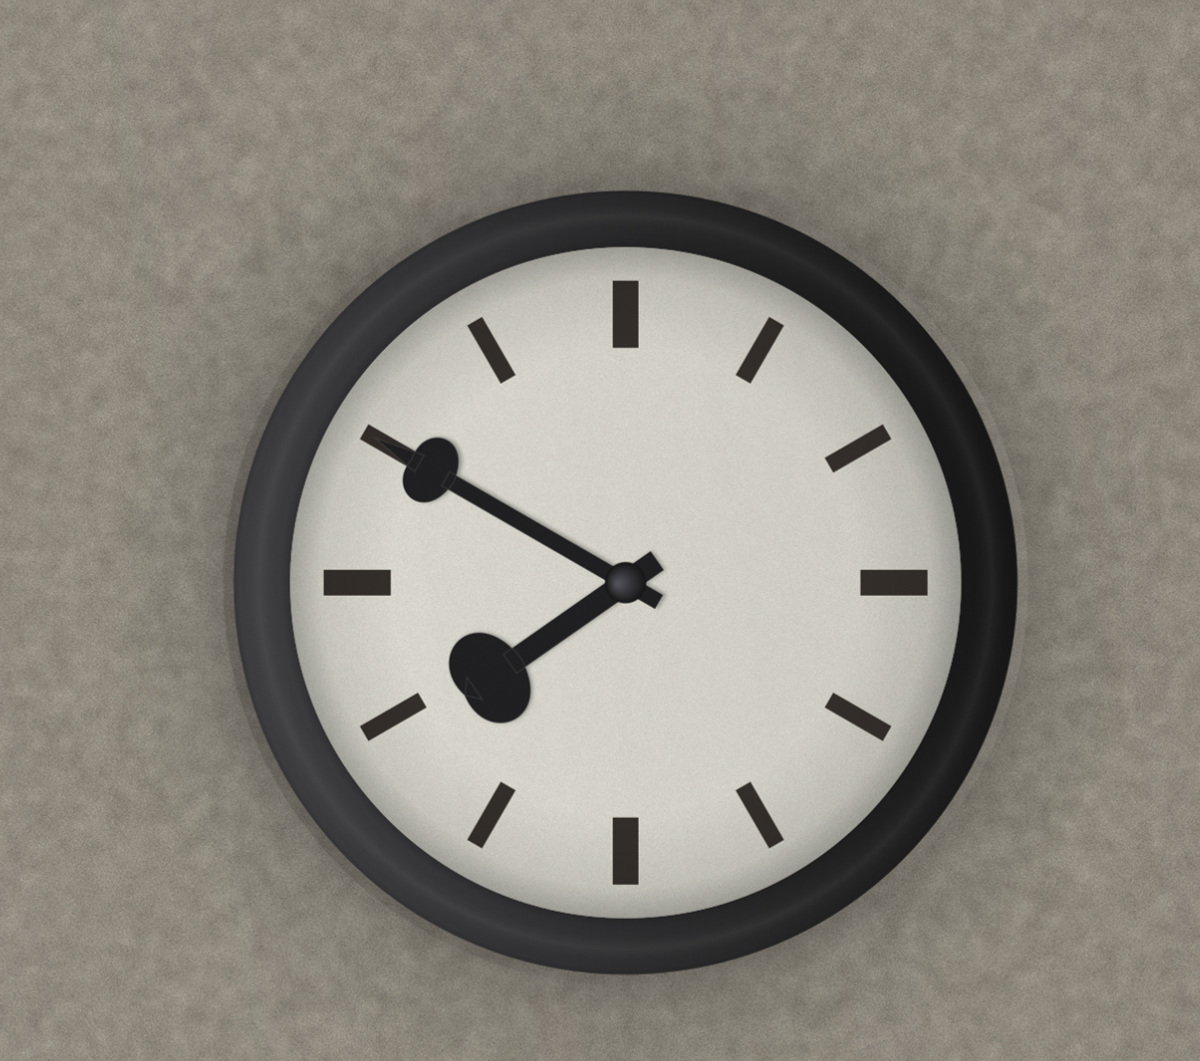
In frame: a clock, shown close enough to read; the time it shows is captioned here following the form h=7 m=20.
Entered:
h=7 m=50
